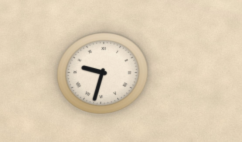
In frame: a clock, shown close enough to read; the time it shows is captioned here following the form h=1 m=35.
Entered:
h=9 m=32
